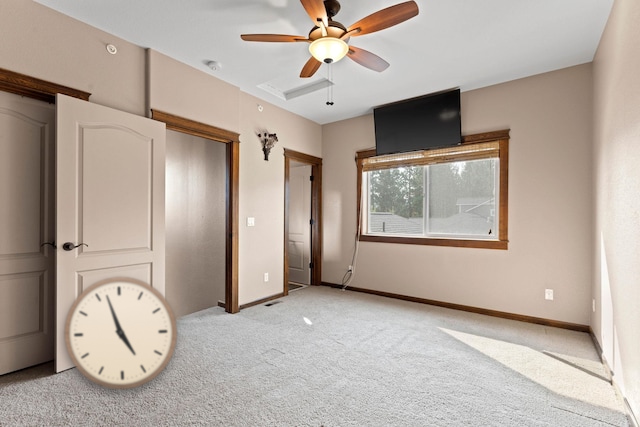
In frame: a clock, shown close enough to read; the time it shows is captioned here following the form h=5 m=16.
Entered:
h=4 m=57
